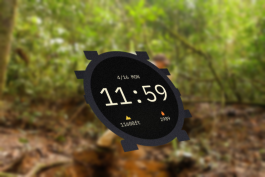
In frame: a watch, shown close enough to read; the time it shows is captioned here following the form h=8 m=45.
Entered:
h=11 m=59
